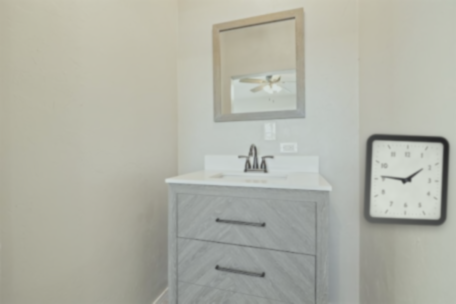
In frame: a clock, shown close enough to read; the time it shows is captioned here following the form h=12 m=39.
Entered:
h=1 m=46
